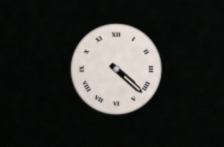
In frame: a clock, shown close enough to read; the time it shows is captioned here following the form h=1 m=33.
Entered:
h=4 m=22
